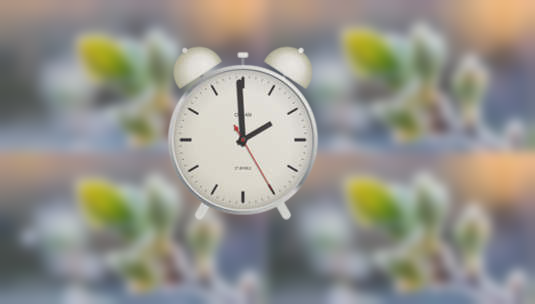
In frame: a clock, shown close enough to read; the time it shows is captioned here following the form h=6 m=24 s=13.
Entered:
h=1 m=59 s=25
